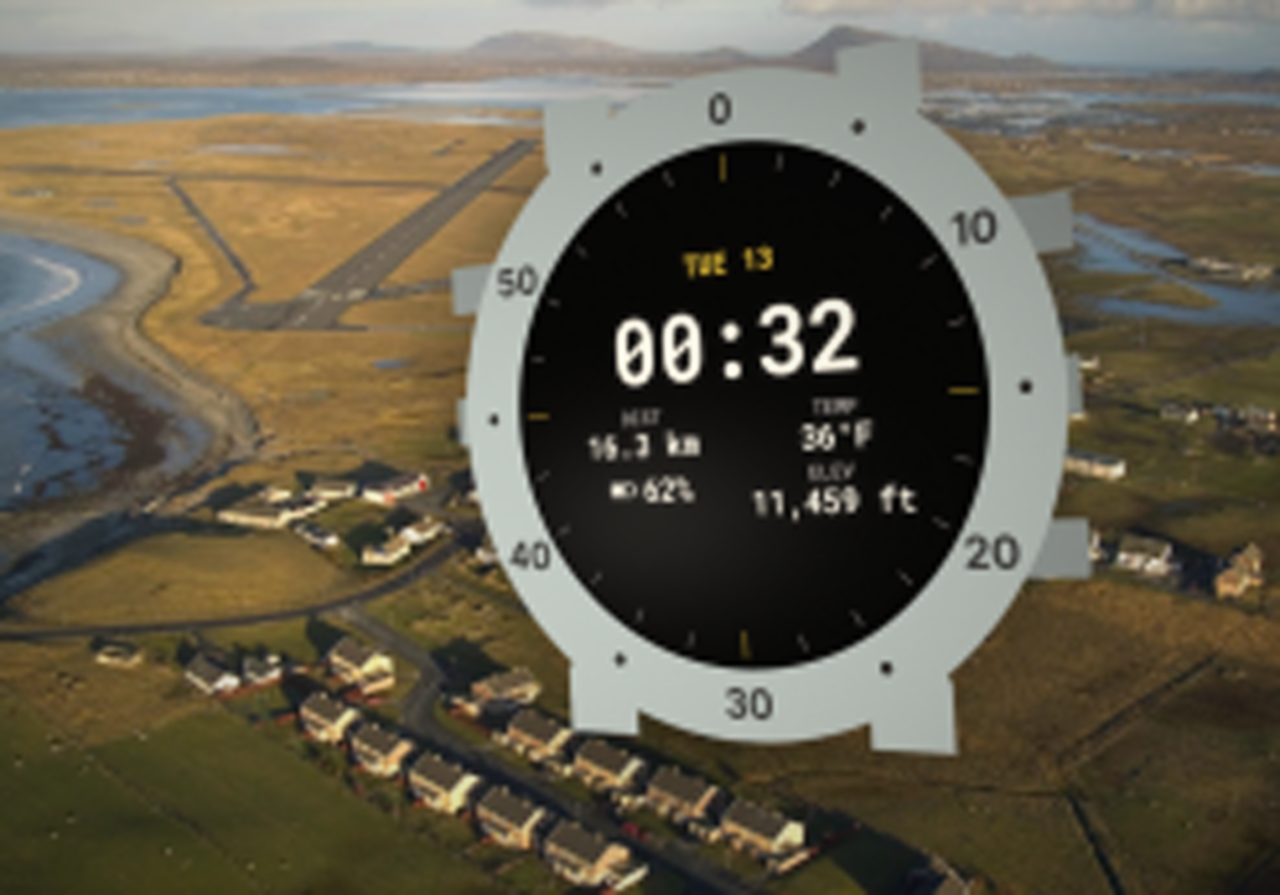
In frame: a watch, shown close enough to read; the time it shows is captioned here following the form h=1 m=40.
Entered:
h=0 m=32
